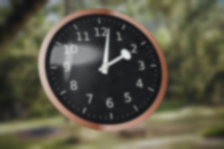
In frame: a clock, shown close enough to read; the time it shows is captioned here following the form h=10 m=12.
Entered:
h=2 m=2
